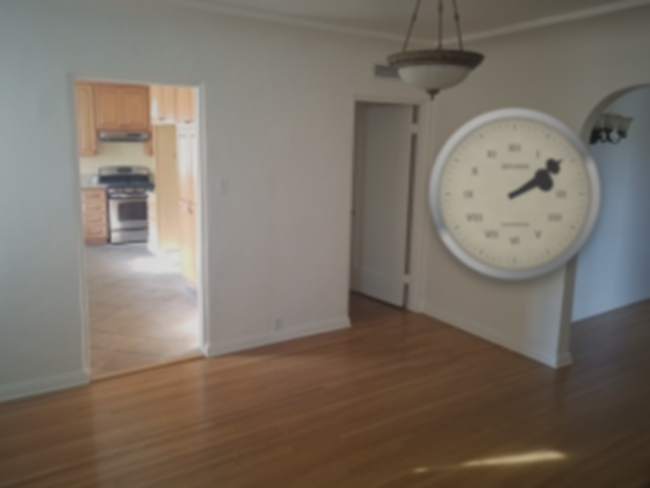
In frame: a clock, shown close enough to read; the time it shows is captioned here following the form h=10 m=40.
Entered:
h=2 m=9
